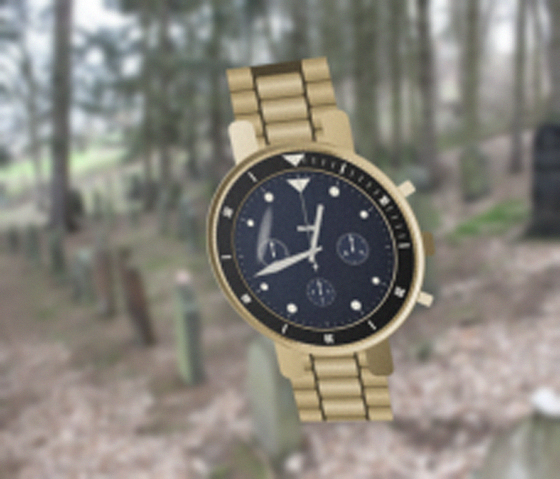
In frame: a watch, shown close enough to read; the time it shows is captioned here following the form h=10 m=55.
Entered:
h=12 m=42
